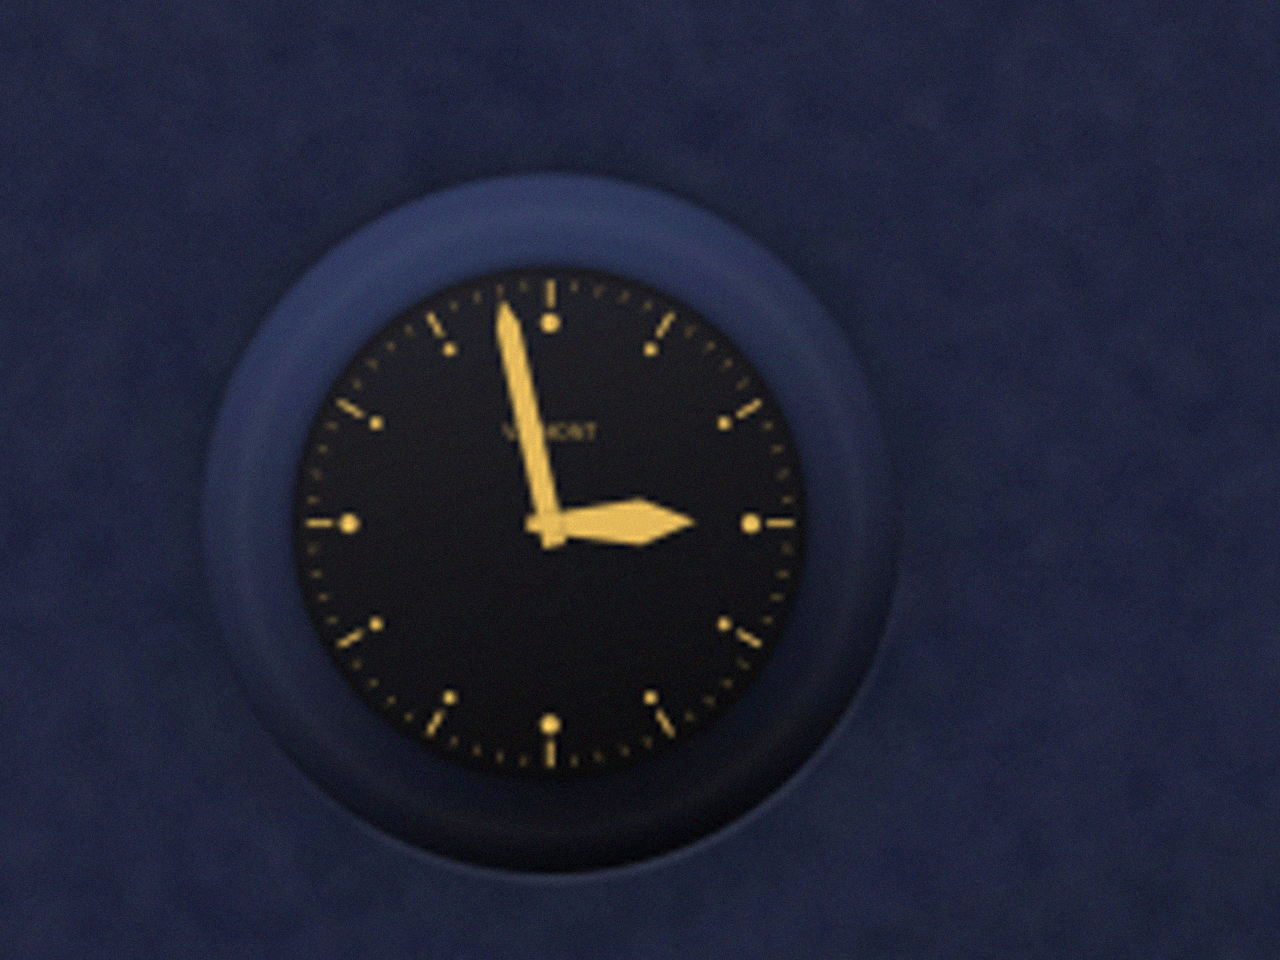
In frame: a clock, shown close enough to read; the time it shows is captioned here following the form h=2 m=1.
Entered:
h=2 m=58
